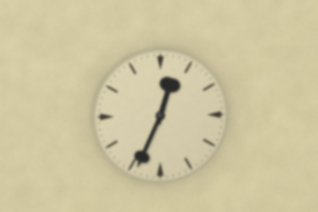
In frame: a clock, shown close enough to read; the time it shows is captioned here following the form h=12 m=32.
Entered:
h=12 m=34
